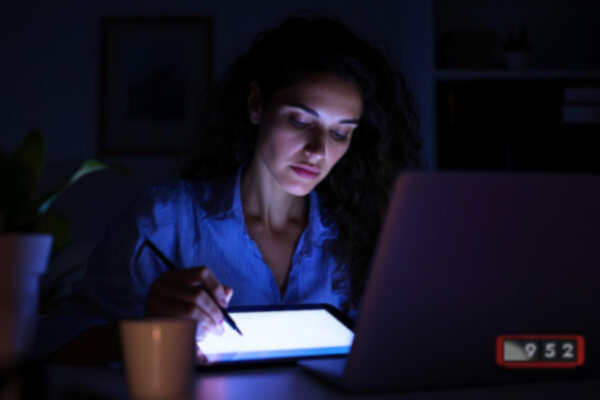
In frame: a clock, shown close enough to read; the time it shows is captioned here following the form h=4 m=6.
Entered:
h=9 m=52
